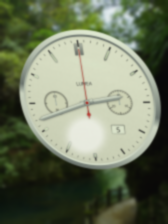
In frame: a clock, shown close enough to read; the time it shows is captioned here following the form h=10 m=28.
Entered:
h=2 m=42
